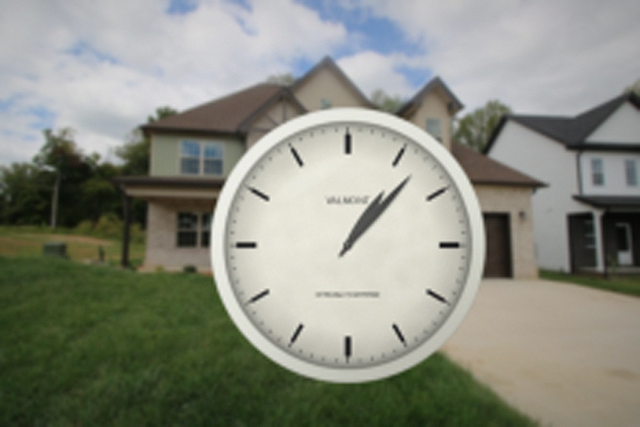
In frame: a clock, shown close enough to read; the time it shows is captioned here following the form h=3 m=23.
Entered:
h=1 m=7
